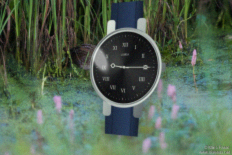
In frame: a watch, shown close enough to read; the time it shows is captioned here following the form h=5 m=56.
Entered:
h=9 m=15
